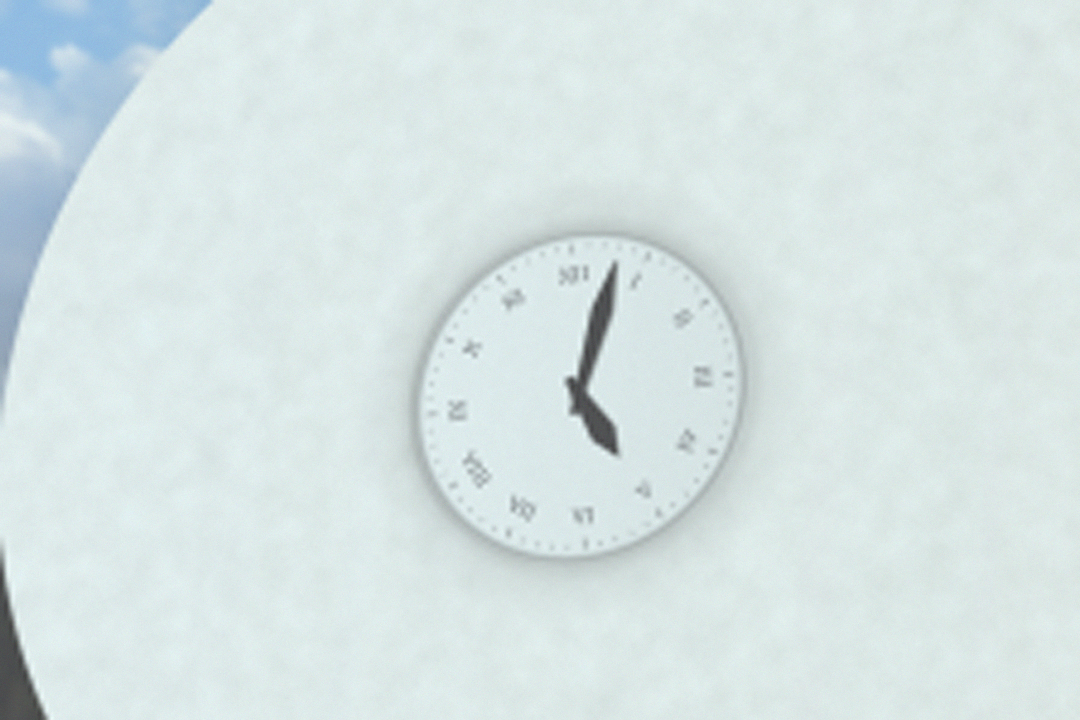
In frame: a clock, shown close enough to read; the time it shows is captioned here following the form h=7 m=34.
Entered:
h=5 m=3
